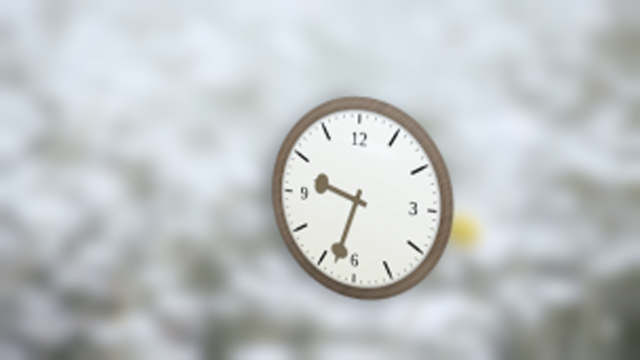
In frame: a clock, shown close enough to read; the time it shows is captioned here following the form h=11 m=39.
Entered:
h=9 m=33
